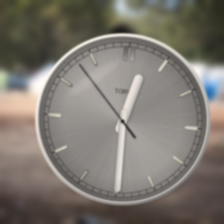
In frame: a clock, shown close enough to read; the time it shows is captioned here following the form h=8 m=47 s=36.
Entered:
h=12 m=29 s=53
